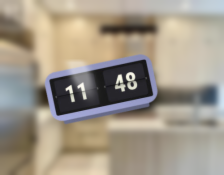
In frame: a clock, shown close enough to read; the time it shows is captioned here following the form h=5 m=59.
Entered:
h=11 m=48
